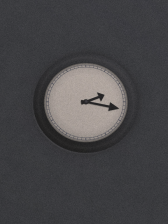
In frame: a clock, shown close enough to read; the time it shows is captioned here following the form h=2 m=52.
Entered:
h=2 m=17
